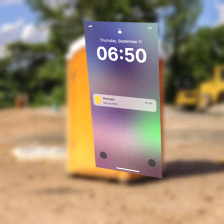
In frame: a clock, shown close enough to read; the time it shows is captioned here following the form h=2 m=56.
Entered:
h=6 m=50
